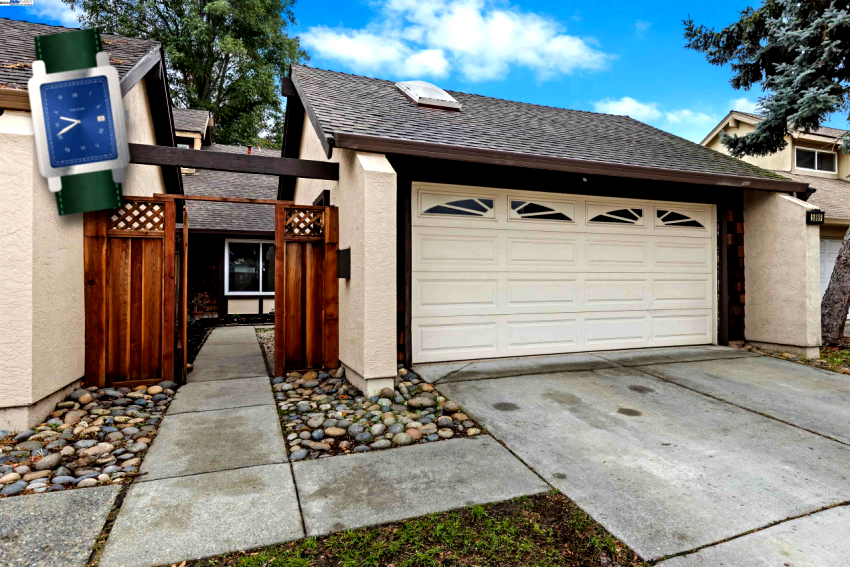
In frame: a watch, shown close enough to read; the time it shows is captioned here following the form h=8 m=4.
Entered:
h=9 m=41
